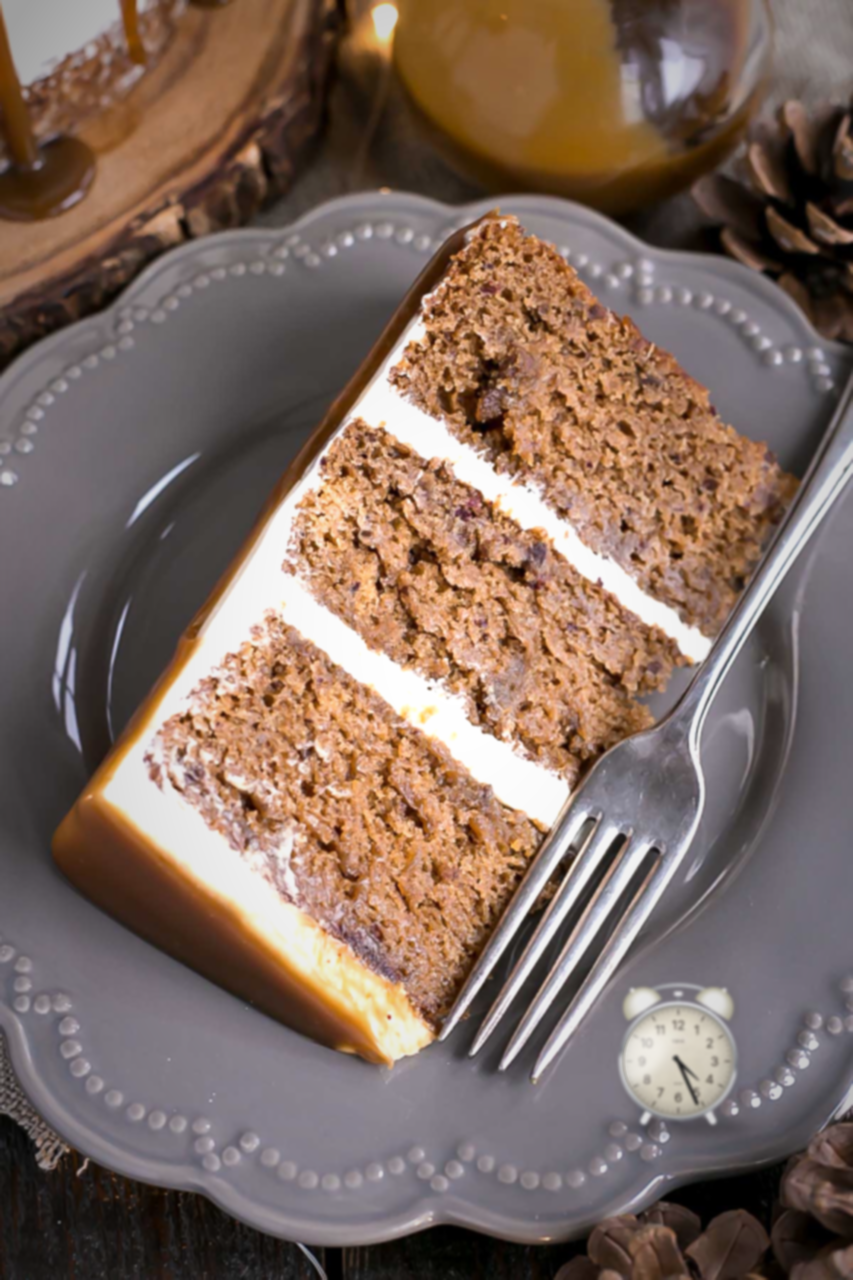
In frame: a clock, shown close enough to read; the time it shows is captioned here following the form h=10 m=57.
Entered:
h=4 m=26
